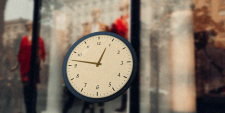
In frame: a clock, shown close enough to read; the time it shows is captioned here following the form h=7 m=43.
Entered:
h=12 m=47
